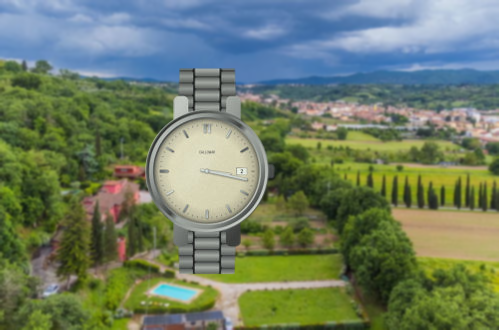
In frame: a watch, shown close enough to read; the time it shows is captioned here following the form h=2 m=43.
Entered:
h=3 m=17
